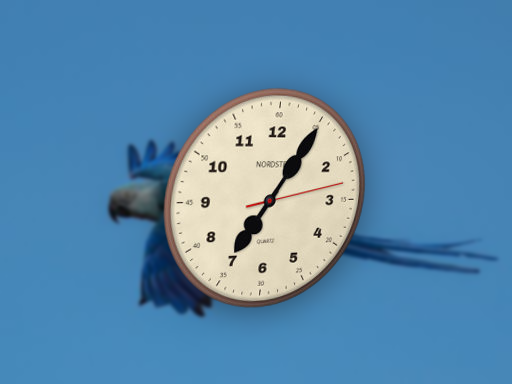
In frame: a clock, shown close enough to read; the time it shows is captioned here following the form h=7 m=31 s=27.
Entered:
h=7 m=5 s=13
